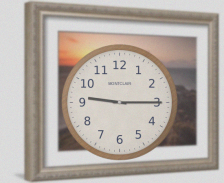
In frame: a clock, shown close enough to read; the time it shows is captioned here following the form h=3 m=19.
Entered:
h=9 m=15
